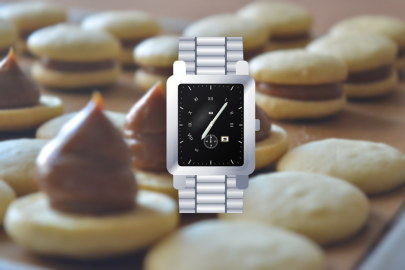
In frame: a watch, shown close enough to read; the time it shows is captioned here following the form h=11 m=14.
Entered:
h=7 m=6
